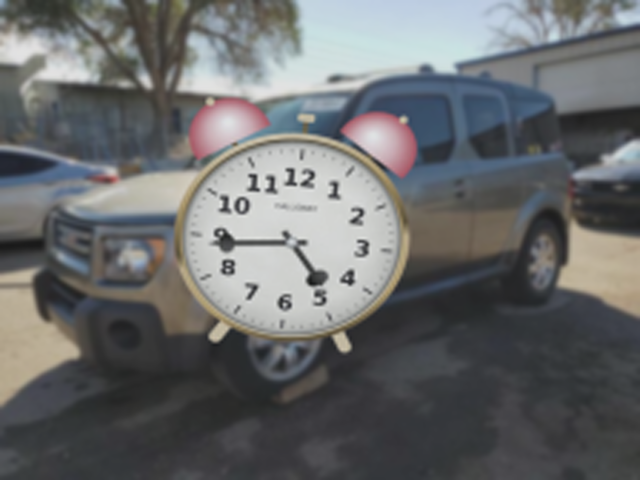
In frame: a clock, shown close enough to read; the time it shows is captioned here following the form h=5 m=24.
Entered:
h=4 m=44
